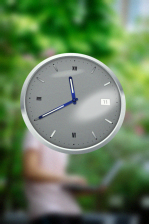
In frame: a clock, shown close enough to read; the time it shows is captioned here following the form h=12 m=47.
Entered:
h=11 m=40
